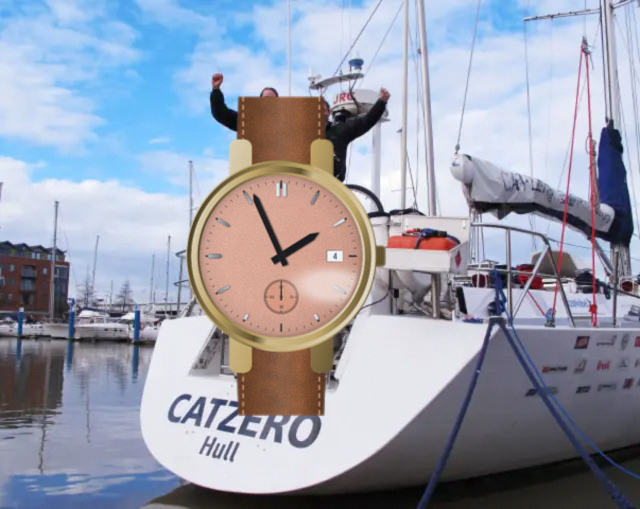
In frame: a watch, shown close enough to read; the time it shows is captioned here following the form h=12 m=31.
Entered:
h=1 m=56
